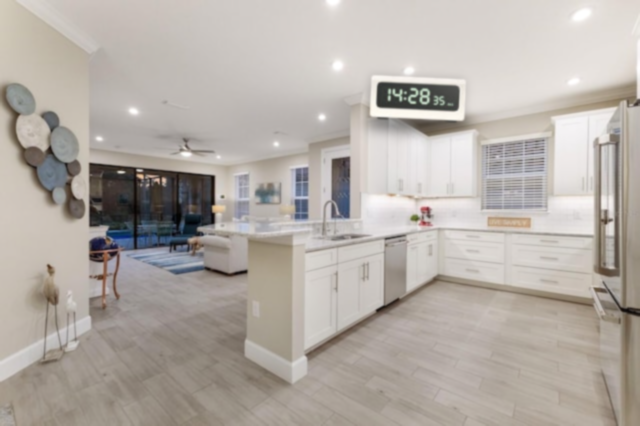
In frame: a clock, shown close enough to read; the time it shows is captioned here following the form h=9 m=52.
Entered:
h=14 m=28
